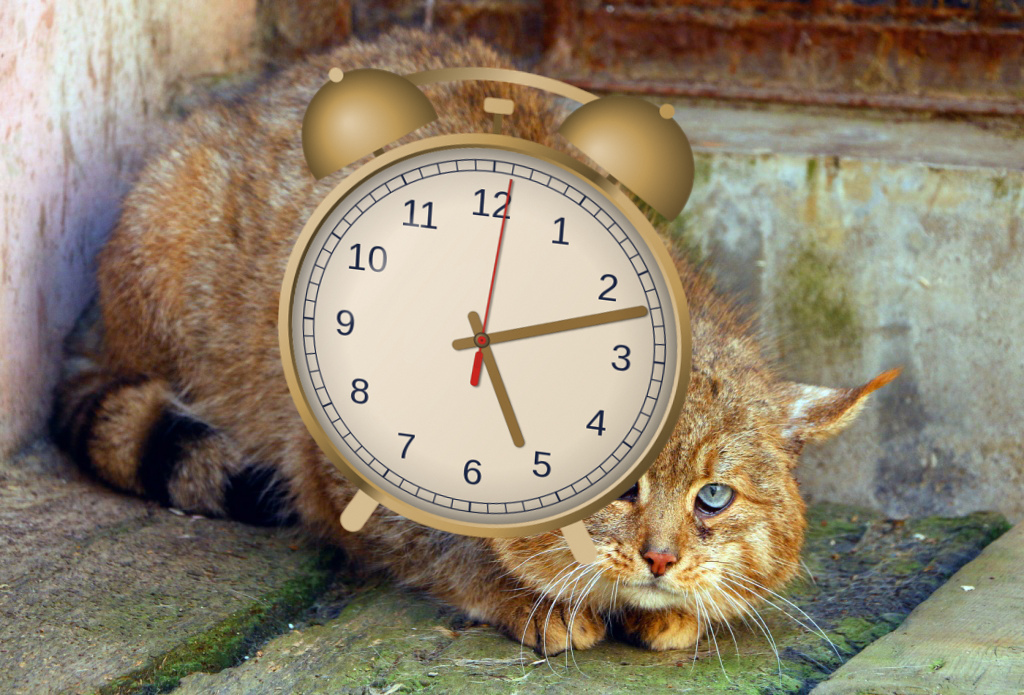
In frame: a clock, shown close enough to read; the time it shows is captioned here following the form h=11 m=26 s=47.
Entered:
h=5 m=12 s=1
